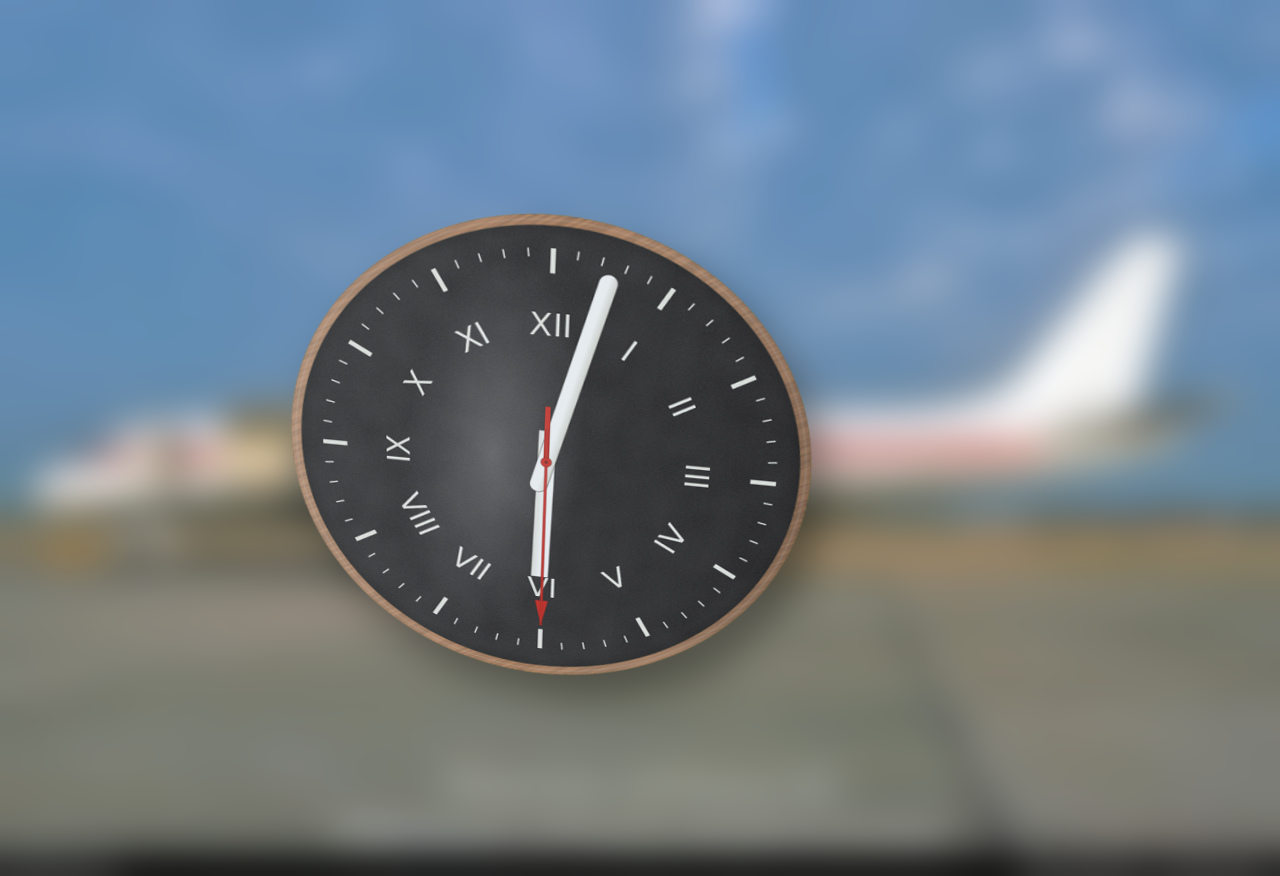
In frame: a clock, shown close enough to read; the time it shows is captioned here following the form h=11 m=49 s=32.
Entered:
h=6 m=2 s=30
